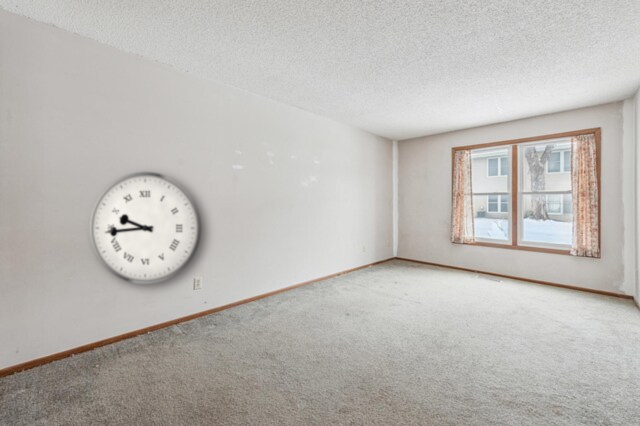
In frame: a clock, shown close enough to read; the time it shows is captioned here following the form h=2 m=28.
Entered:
h=9 m=44
